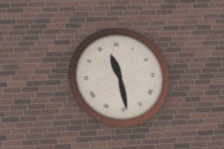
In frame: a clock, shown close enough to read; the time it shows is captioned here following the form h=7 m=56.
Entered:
h=11 m=29
